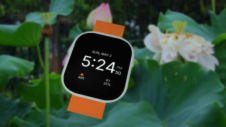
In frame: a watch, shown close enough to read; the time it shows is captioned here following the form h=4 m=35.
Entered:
h=5 m=24
